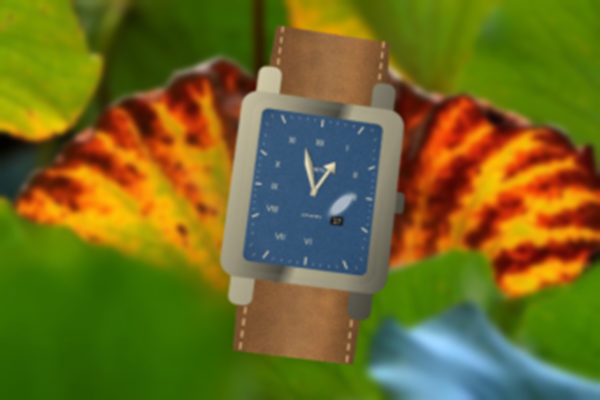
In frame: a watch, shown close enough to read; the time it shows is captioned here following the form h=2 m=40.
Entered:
h=12 m=57
